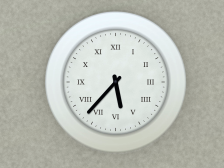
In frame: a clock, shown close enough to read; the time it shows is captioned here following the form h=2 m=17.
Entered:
h=5 m=37
